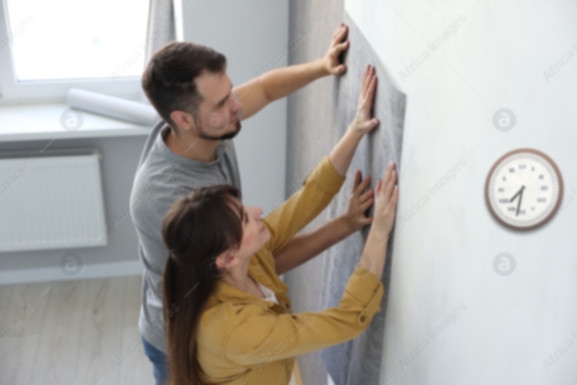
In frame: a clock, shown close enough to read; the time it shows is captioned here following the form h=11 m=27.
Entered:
h=7 m=32
